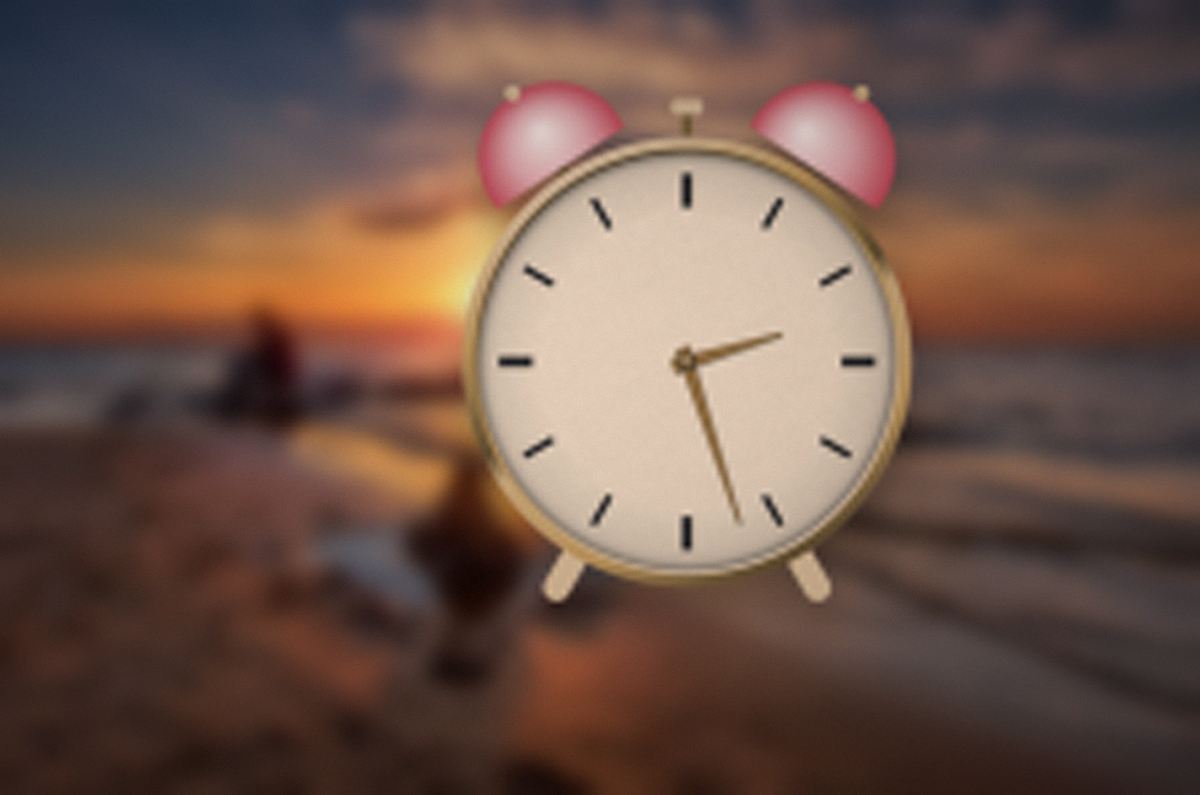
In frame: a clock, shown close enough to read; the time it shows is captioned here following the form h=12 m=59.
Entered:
h=2 m=27
